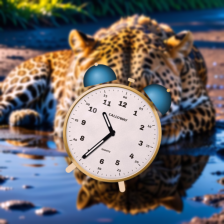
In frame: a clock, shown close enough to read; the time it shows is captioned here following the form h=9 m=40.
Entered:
h=10 m=35
